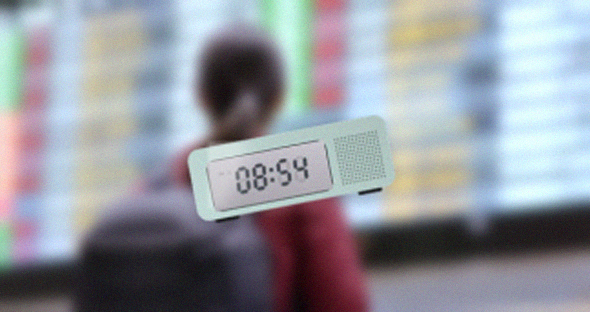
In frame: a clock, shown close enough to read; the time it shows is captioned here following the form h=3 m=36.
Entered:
h=8 m=54
